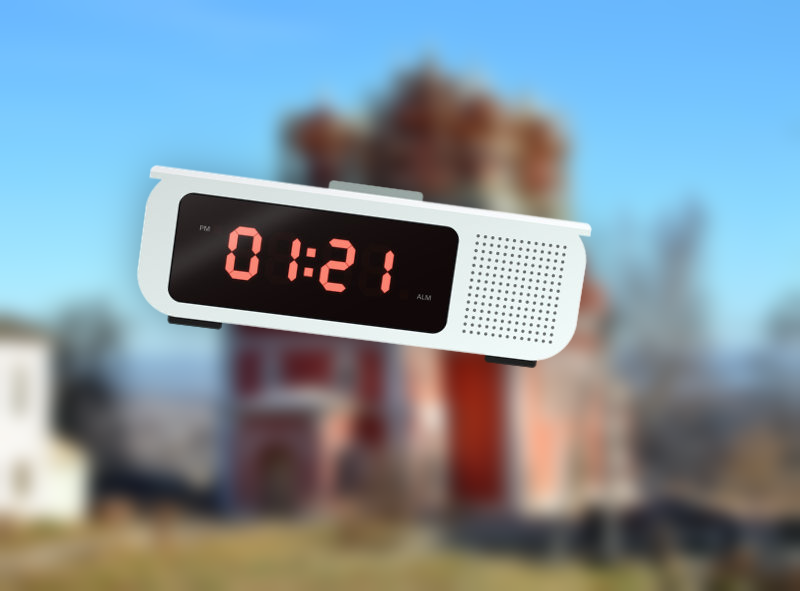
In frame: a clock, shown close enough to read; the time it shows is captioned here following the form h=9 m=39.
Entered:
h=1 m=21
